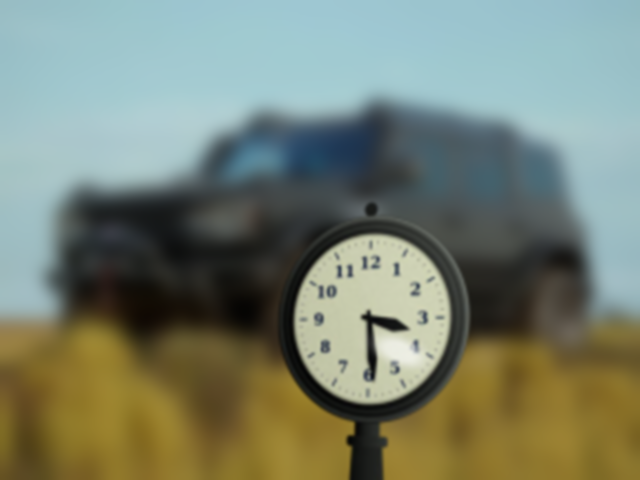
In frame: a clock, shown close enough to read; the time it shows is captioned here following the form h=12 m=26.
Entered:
h=3 m=29
